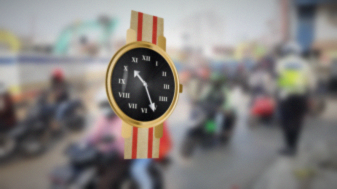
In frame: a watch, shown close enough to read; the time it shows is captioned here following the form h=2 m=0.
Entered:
h=10 m=26
